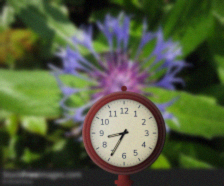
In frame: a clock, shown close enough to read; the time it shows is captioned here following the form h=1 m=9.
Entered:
h=8 m=35
